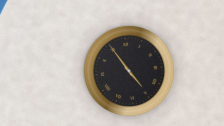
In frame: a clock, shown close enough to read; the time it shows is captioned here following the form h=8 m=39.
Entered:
h=4 m=55
